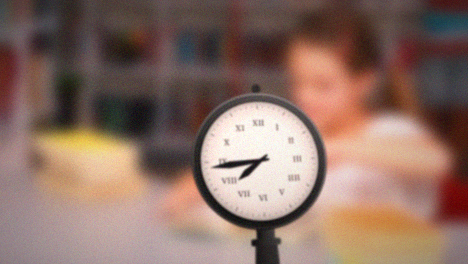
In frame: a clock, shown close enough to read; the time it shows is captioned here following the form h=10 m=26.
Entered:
h=7 m=44
